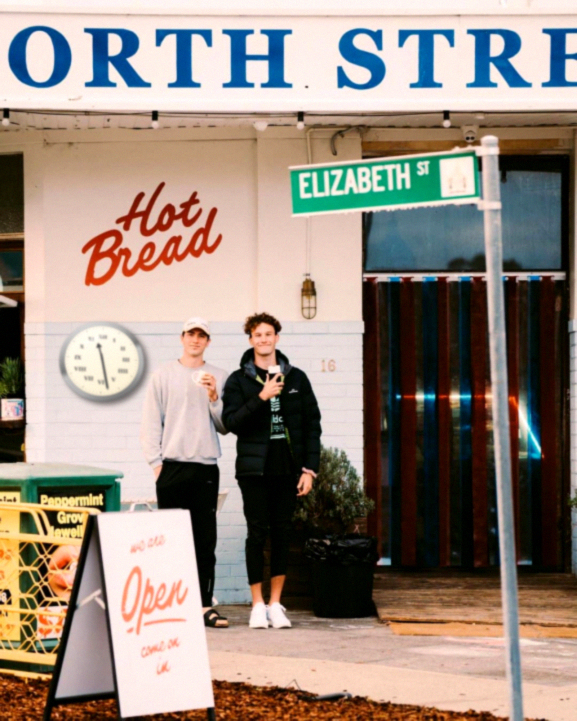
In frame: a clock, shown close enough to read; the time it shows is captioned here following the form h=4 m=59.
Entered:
h=11 m=28
